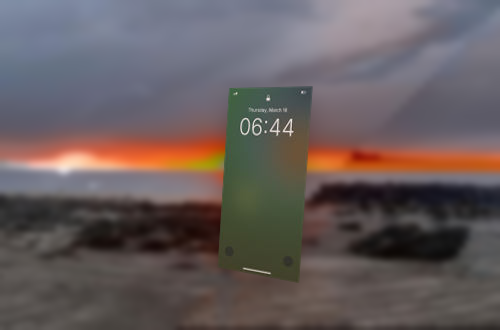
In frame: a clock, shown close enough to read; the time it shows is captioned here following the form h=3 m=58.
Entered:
h=6 m=44
